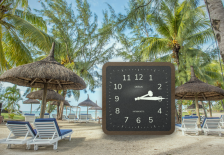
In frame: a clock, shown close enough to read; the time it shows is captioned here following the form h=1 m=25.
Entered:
h=2 m=15
